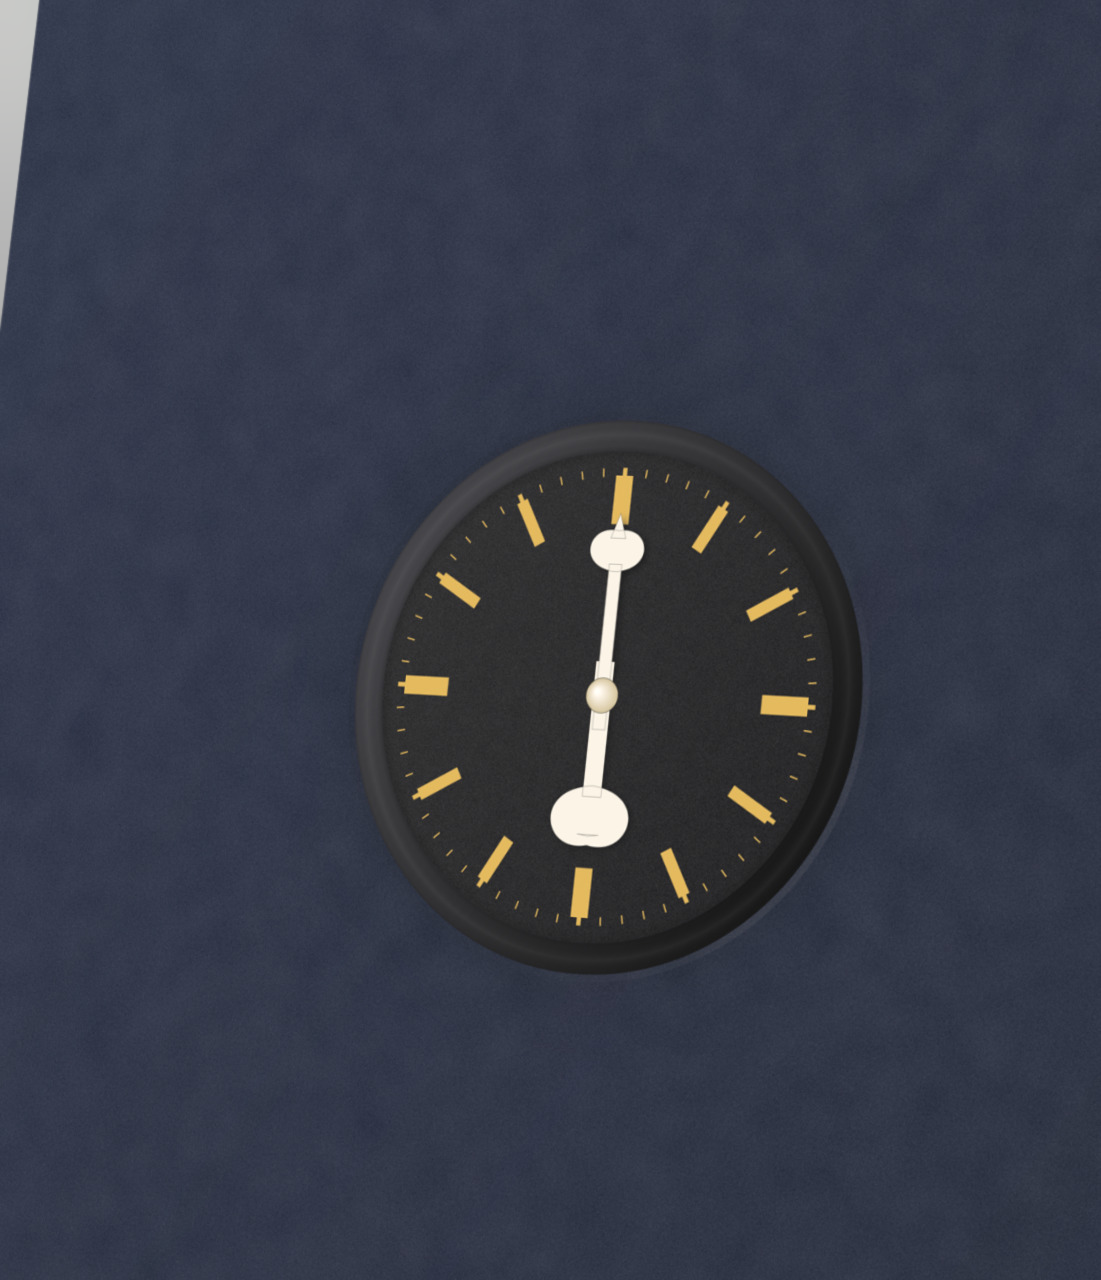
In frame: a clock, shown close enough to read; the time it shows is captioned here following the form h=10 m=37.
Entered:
h=6 m=0
